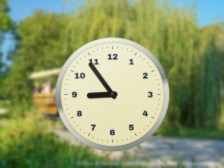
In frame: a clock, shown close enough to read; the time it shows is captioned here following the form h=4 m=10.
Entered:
h=8 m=54
